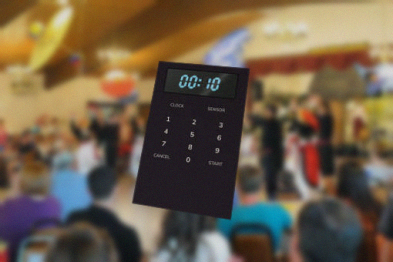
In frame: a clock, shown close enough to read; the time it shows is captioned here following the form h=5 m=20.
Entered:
h=0 m=10
